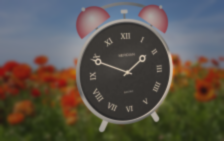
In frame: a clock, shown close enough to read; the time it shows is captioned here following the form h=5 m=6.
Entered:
h=1 m=49
